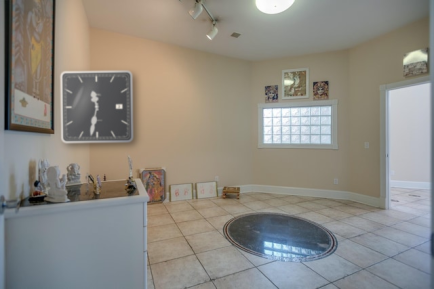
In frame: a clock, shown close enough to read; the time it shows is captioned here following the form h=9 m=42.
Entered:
h=11 m=32
